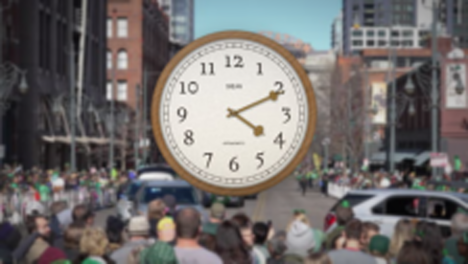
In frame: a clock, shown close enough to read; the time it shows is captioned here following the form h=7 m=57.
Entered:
h=4 m=11
